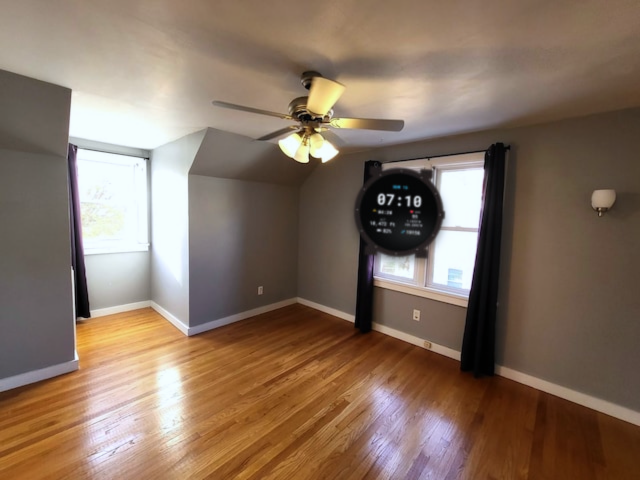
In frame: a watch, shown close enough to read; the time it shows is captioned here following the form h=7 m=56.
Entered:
h=7 m=10
